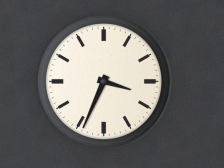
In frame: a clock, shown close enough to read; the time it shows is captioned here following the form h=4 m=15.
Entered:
h=3 m=34
